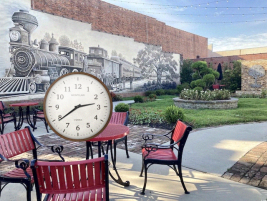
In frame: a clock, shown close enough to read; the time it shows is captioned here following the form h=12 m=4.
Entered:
h=2 m=39
